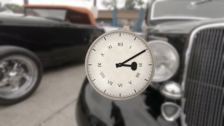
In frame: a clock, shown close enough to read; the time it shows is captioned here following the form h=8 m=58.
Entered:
h=3 m=10
